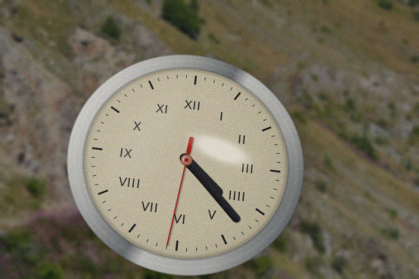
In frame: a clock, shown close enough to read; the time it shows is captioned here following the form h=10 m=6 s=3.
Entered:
h=4 m=22 s=31
